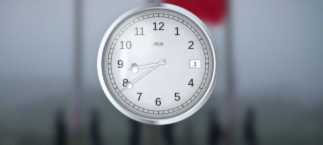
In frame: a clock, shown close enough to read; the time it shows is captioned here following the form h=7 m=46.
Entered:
h=8 m=39
